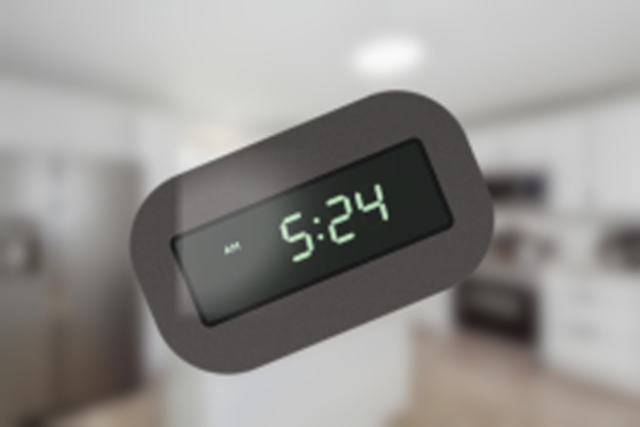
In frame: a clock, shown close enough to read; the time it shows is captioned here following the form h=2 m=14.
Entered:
h=5 m=24
